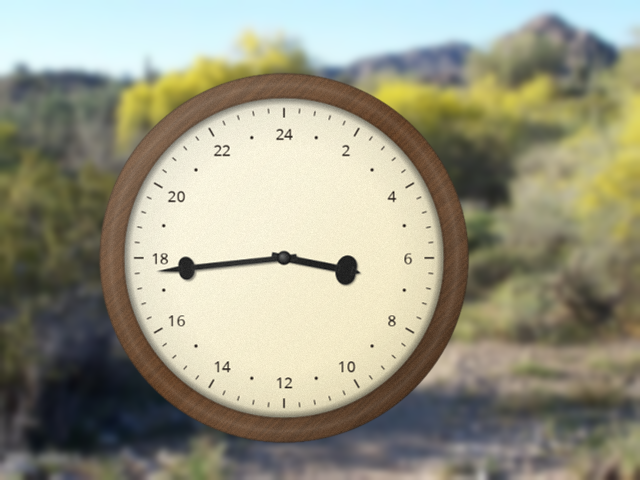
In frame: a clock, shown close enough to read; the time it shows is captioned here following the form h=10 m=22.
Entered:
h=6 m=44
